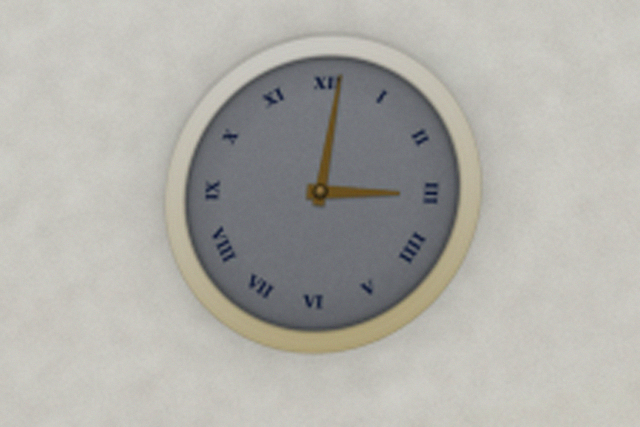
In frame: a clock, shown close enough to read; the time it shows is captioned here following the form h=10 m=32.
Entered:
h=3 m=1
